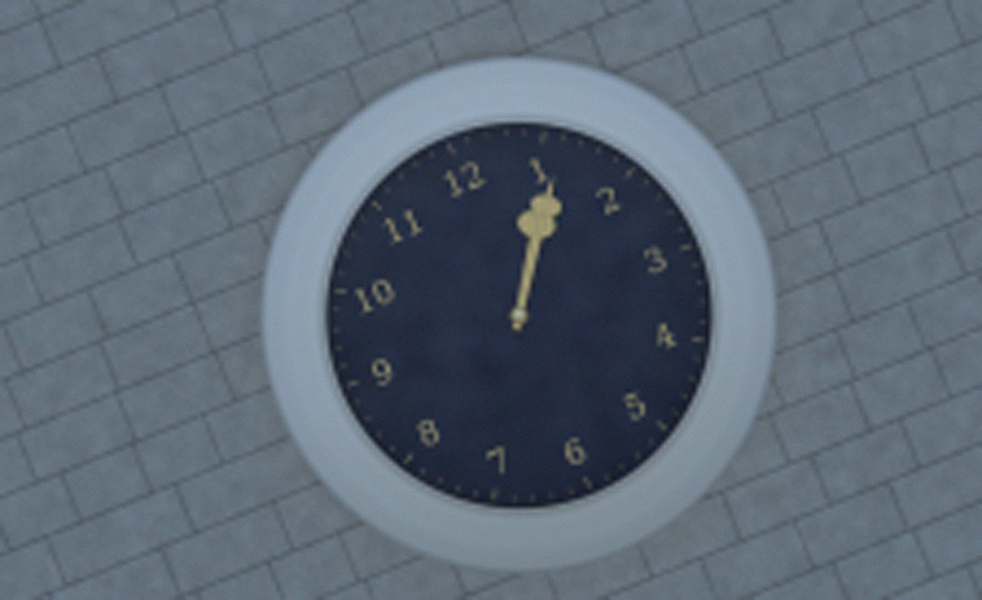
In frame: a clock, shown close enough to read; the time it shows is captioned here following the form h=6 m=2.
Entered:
h=1 m=6
